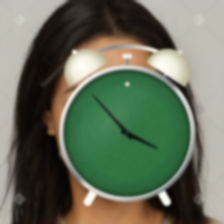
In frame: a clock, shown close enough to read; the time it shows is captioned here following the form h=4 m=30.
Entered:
h=3 m=53
